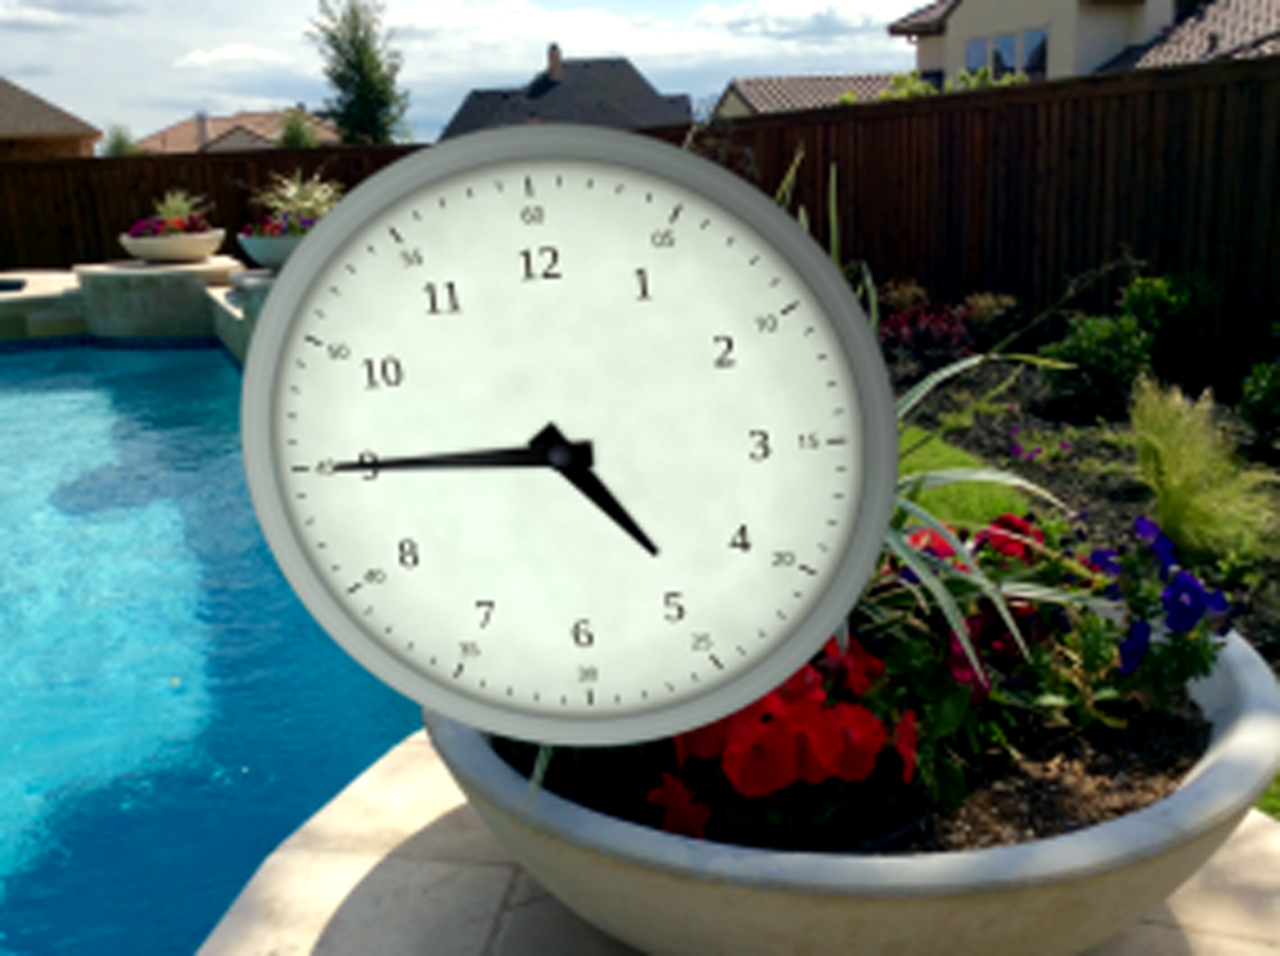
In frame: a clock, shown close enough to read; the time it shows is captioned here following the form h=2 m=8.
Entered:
h=4 m=45
